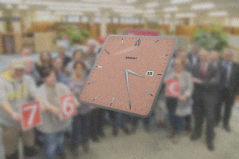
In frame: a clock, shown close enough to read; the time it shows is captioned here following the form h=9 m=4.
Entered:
h=3 m=25
